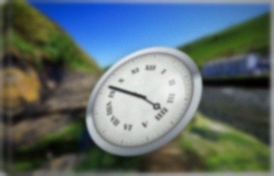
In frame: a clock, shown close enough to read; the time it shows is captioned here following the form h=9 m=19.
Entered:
h=3 m=47
